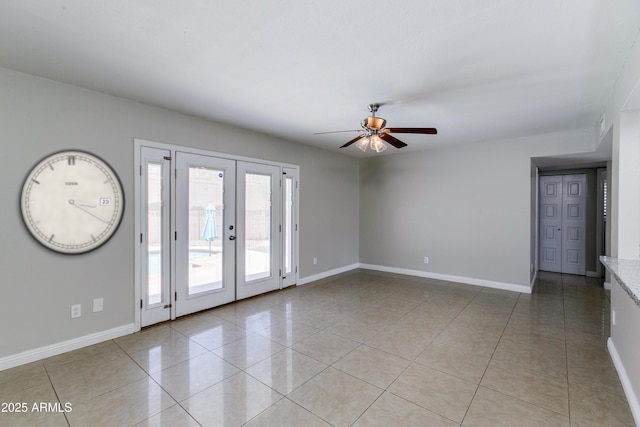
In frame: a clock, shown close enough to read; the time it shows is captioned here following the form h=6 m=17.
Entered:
h=3 m=20
